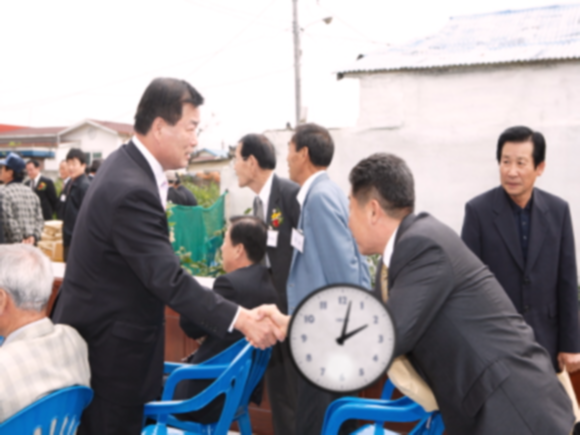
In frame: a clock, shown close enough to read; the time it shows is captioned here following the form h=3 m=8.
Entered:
h=2 m=2
